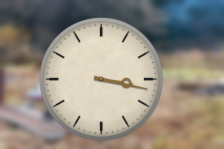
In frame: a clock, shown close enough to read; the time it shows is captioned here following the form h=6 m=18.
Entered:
h=3 m=17
